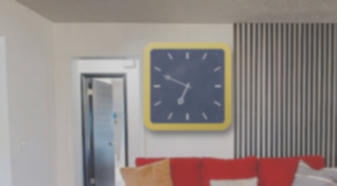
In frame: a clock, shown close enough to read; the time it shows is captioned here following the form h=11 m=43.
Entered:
h=6 m=49
